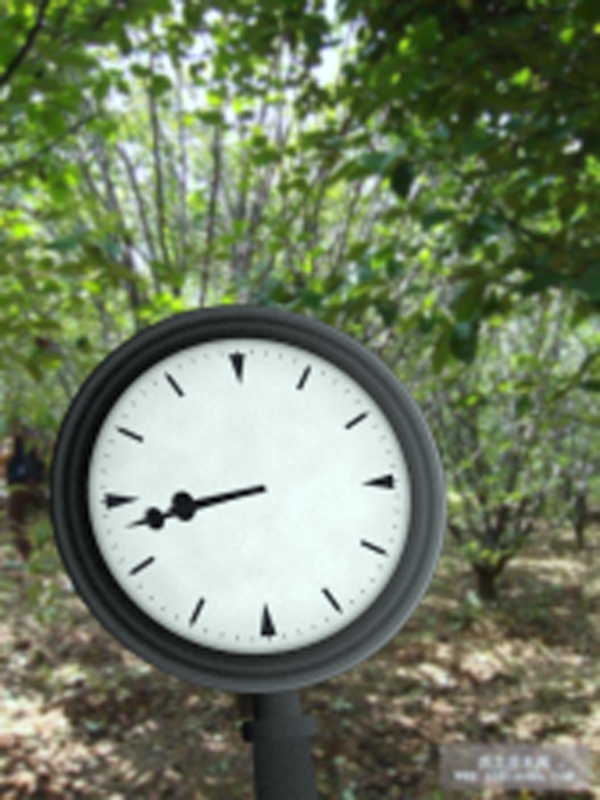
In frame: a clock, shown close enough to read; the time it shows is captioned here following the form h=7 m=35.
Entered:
h=8 m=43
